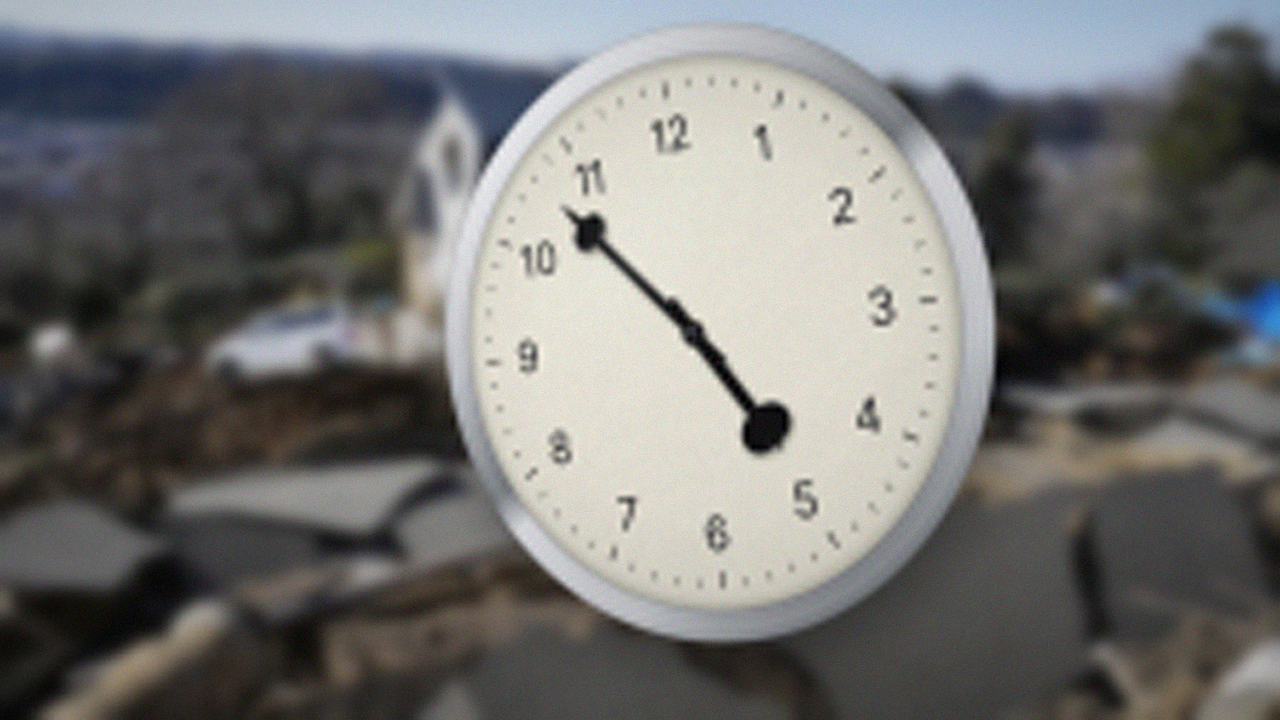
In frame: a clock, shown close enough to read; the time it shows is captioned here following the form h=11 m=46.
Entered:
h=4 m=53
